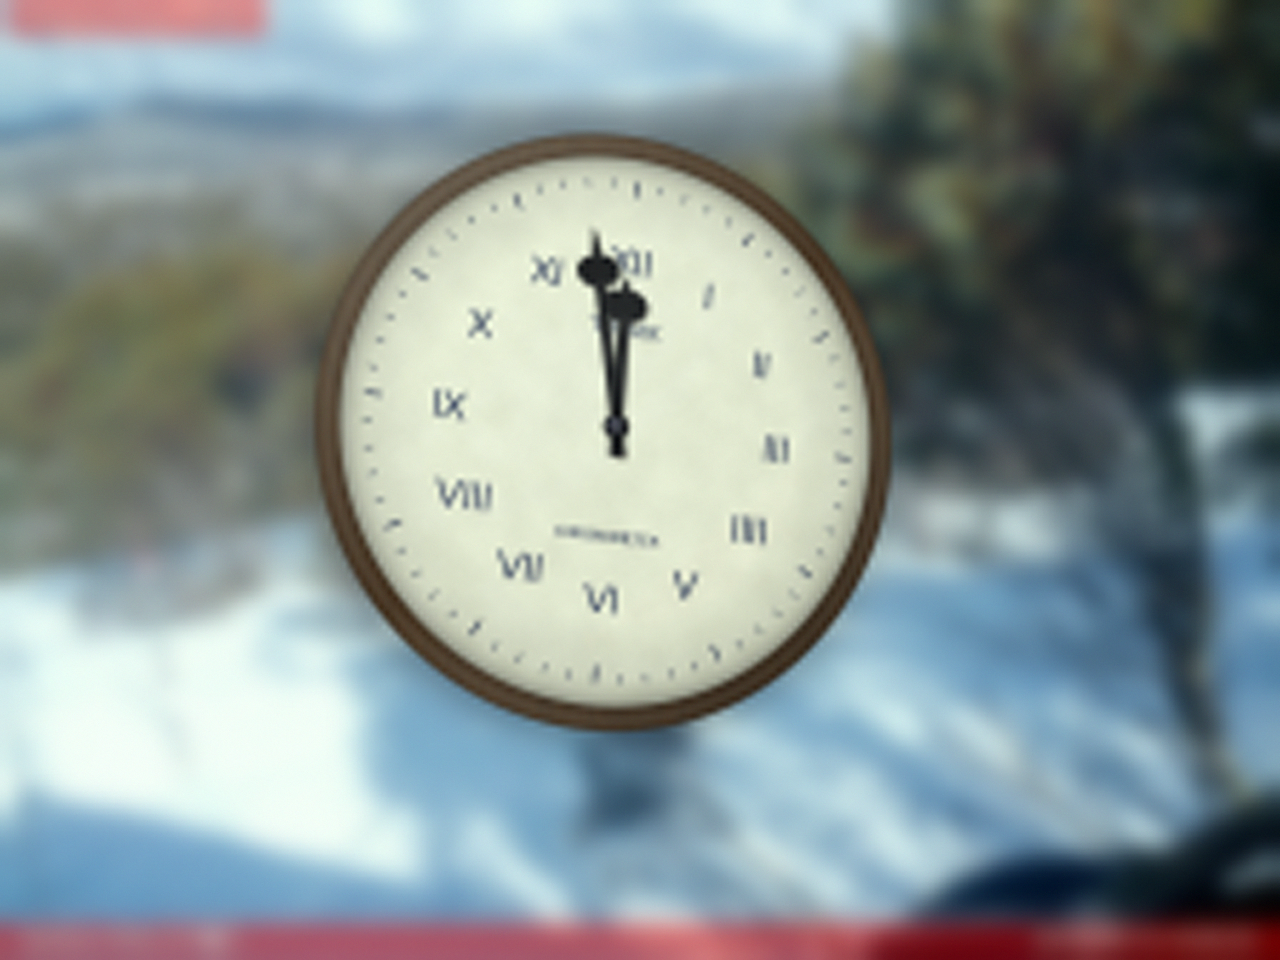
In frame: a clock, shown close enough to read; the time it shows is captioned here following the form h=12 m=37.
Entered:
h=11 m=58
